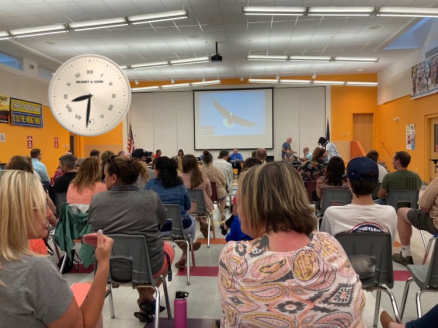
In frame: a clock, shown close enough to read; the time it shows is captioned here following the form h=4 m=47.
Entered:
h=8 m=31
